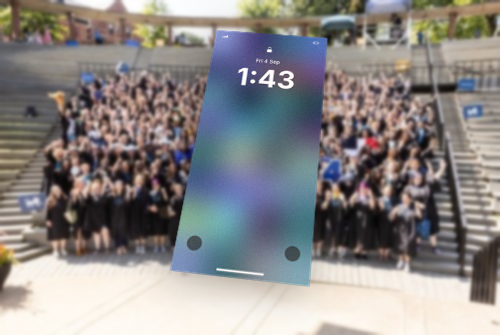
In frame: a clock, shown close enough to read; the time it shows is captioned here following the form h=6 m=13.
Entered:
h=1 m=43
